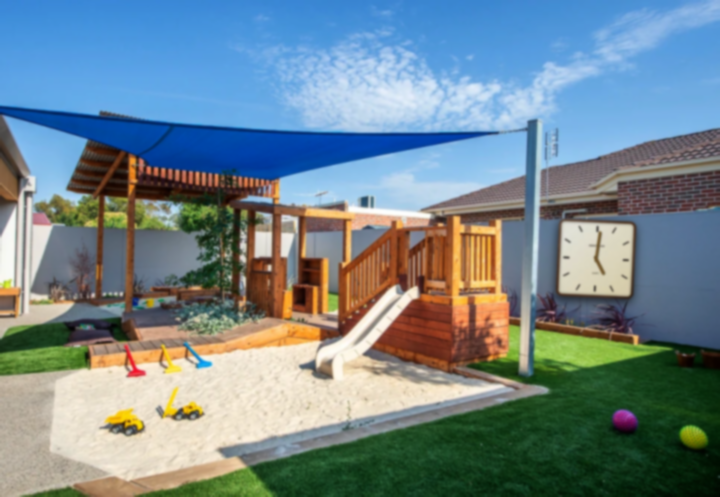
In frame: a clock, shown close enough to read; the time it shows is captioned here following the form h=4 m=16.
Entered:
h=5 m=1
